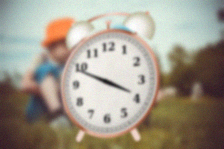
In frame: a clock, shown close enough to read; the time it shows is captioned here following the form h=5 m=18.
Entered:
h=3 m=49
